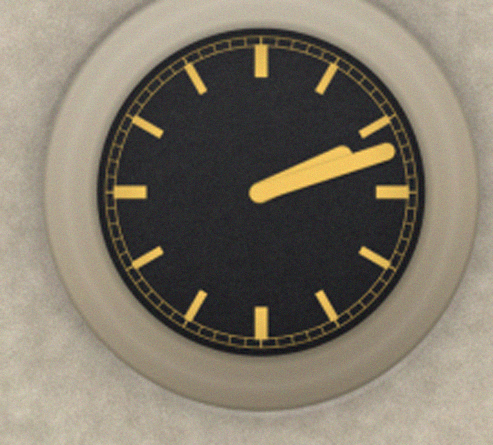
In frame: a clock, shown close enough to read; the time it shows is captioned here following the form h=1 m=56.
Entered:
h=2 m=12
